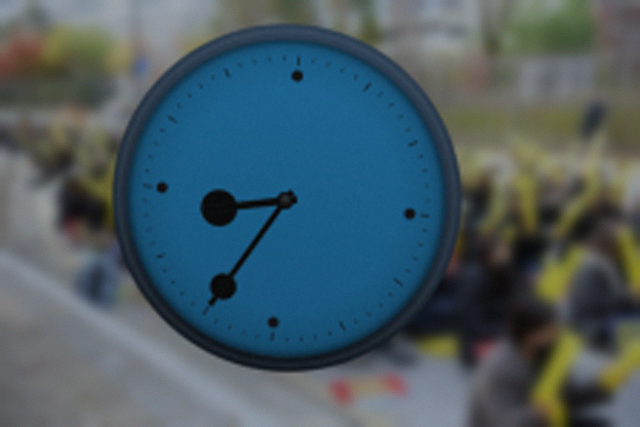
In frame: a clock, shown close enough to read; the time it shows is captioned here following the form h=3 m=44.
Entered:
h=8 m=35
